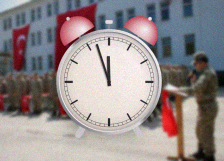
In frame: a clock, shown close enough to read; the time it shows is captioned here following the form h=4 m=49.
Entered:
h=11 m=57
